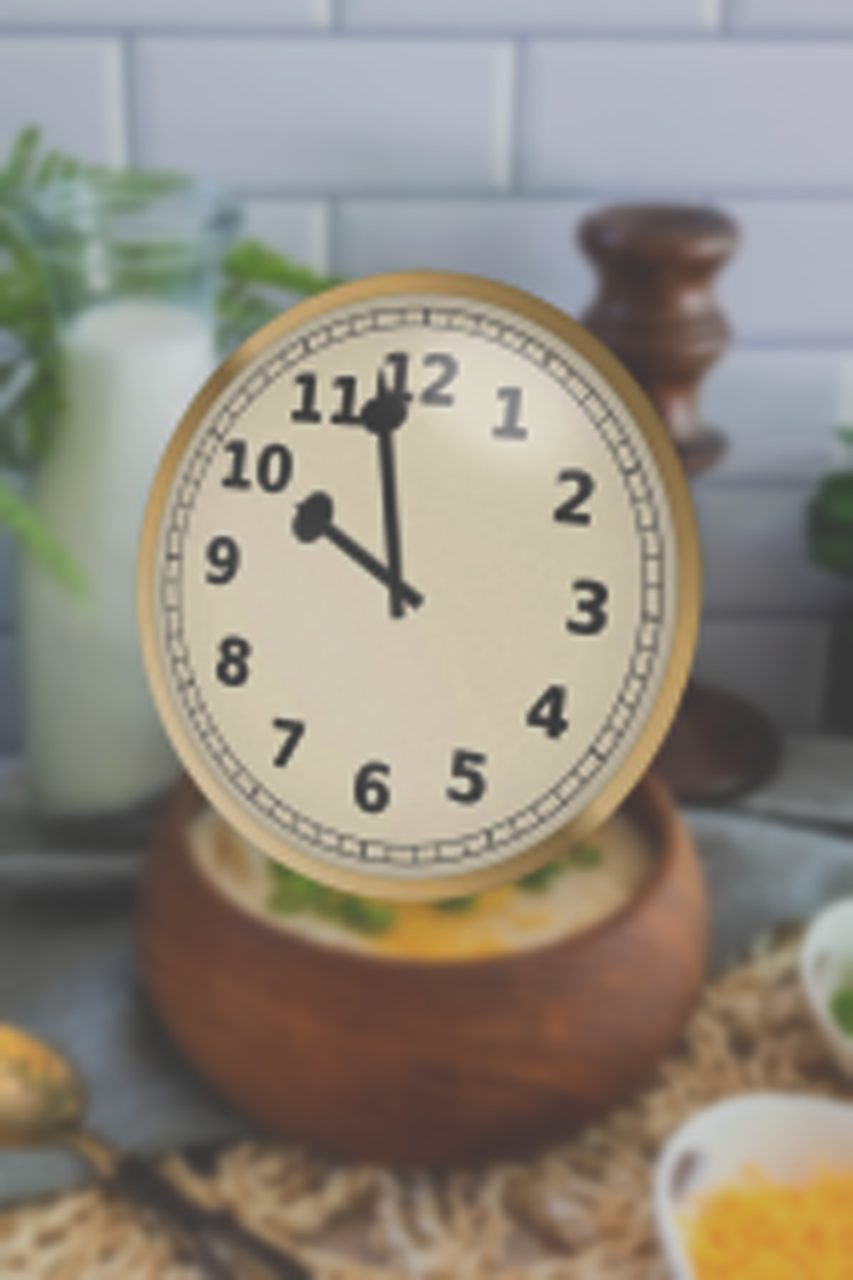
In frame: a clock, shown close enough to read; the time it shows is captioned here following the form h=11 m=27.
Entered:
h=9 m=58
